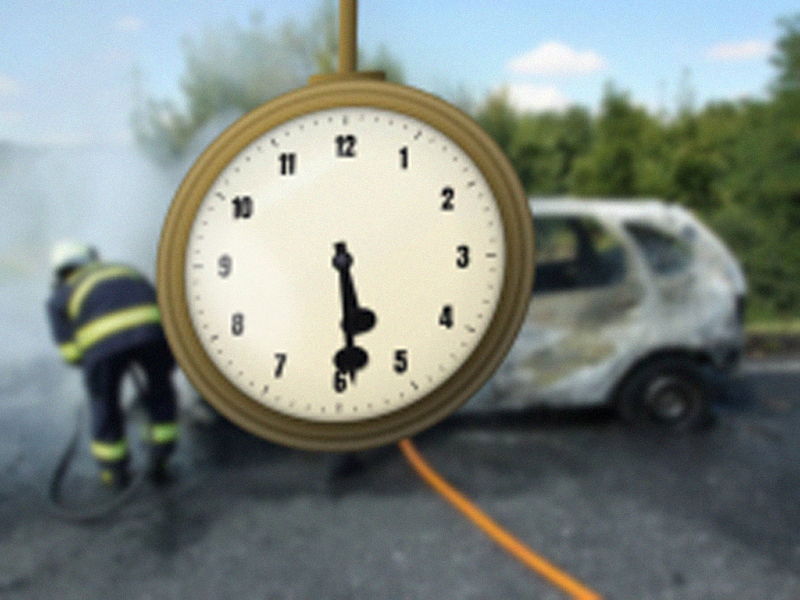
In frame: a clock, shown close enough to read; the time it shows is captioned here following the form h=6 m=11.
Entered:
h=5 m=29
